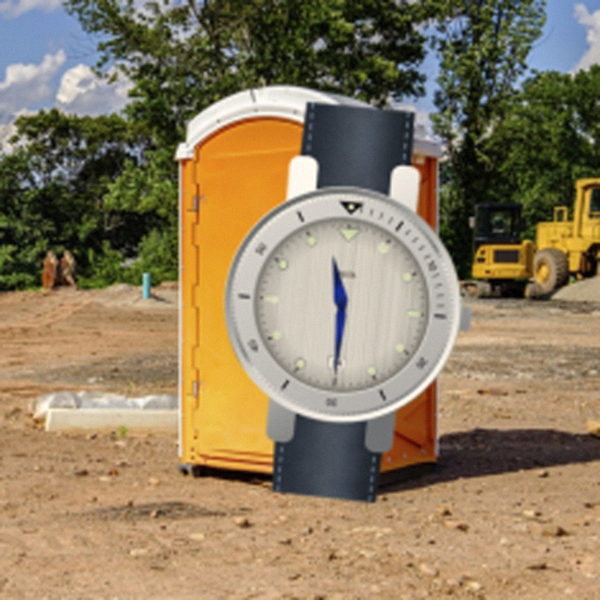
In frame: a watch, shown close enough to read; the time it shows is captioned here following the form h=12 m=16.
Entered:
h=11 m=30
